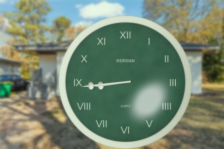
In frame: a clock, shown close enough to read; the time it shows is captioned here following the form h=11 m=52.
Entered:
h=8 m=44
